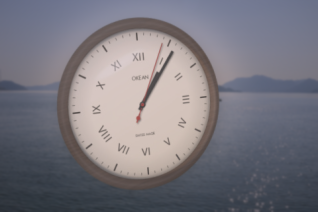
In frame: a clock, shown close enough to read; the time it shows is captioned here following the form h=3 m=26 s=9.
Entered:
h=1 m=6 s=4
